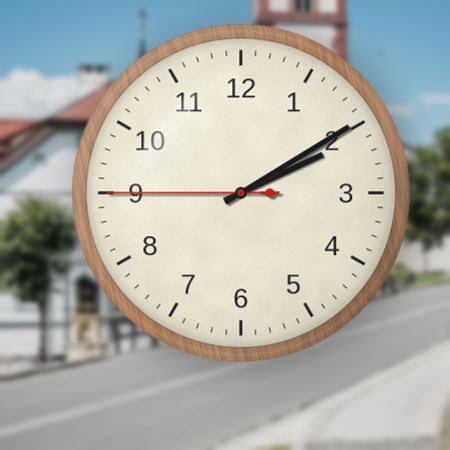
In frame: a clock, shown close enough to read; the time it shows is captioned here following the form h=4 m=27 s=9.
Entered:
h=2 m=9 s=45
